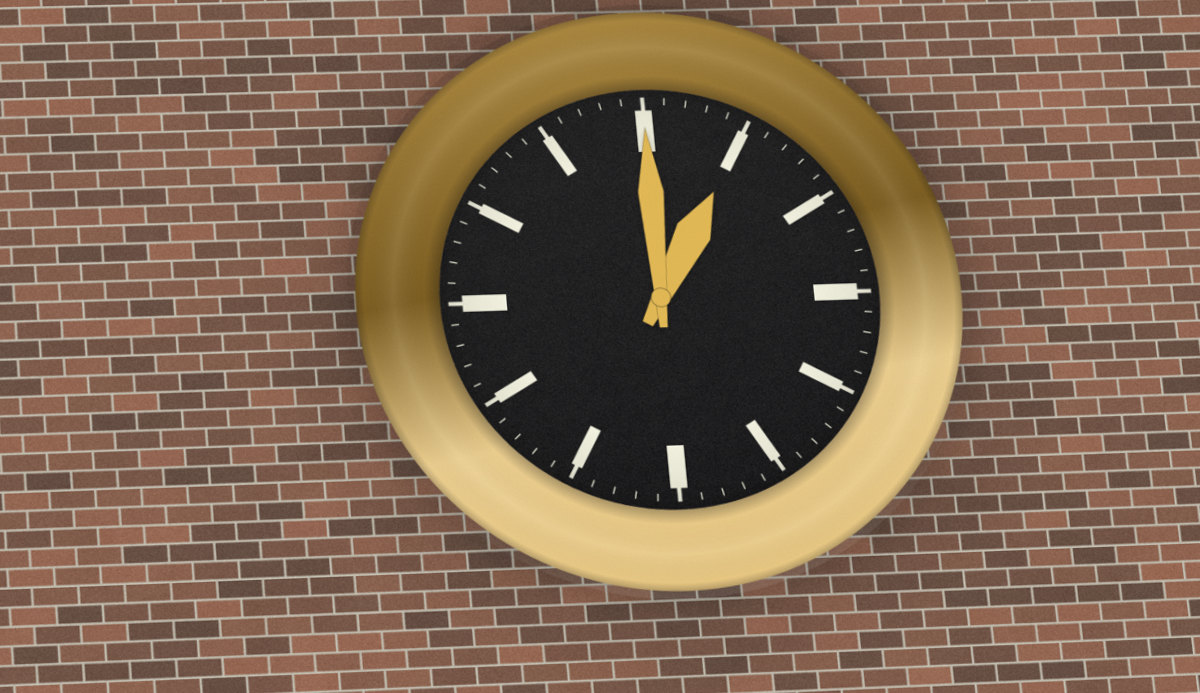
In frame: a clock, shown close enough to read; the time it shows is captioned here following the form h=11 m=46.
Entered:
h=1 m=0
